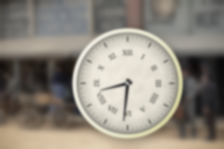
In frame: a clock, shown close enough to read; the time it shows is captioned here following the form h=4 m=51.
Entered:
h=8 m=31
